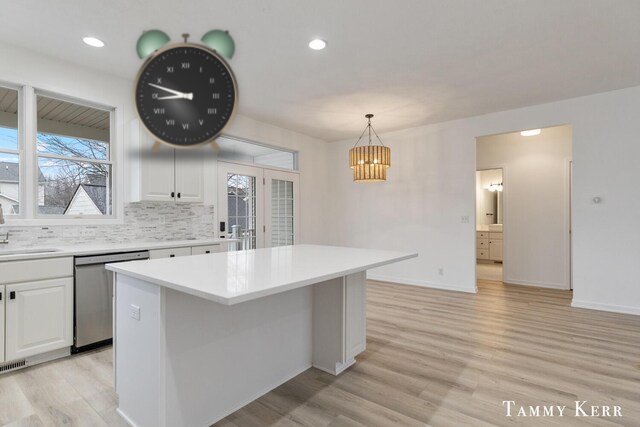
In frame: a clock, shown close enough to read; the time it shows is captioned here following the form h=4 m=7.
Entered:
h=8 m=48
